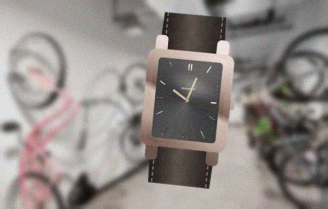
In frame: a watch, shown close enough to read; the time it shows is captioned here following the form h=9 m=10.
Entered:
h=10 m=3
